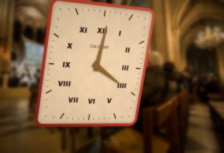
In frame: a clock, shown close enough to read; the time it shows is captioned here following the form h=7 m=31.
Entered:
h=4 m=1
